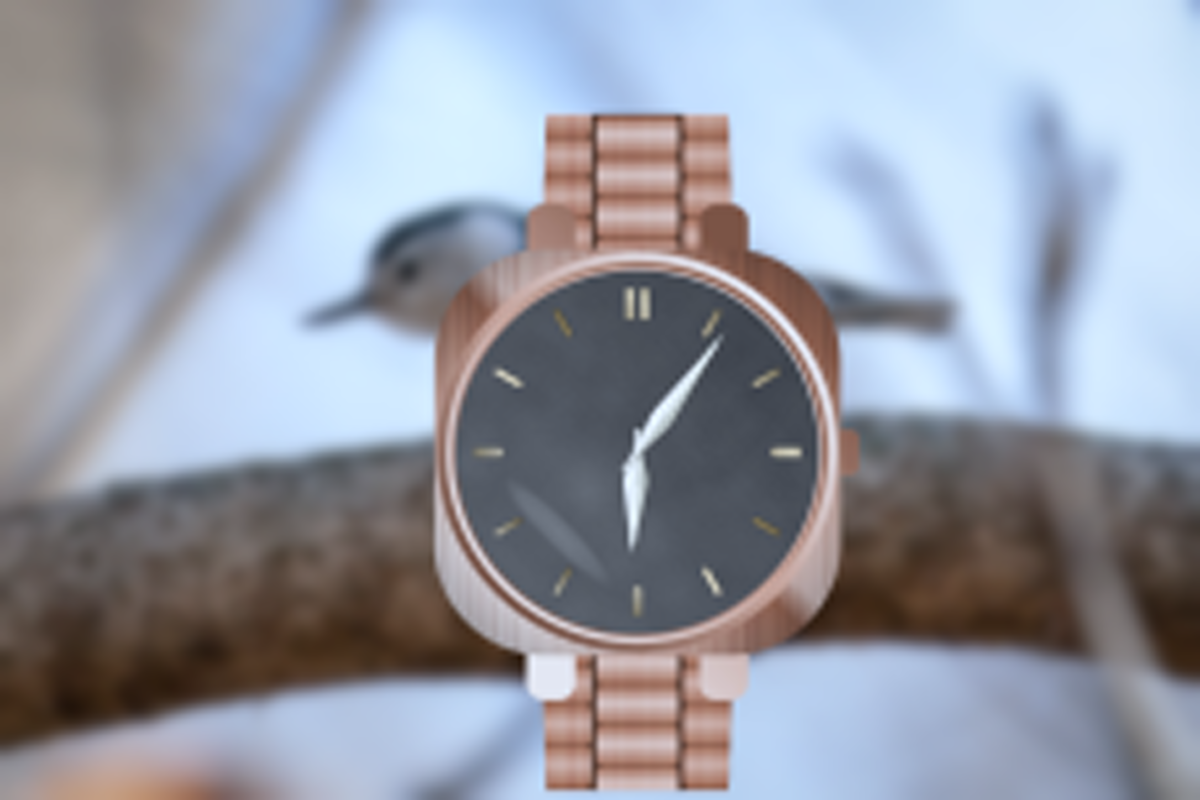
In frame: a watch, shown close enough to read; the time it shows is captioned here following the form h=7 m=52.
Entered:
h=6 m=6
